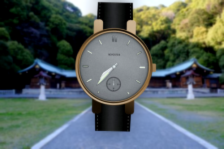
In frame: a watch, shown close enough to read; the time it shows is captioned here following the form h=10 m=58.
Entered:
h=7 m=37
